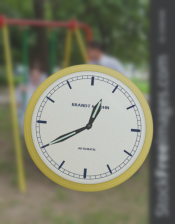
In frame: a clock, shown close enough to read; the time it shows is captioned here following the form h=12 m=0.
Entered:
h=12 m=40
